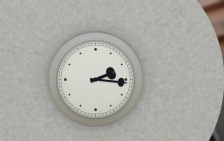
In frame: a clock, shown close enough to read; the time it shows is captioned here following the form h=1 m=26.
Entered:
h=2 m=16
